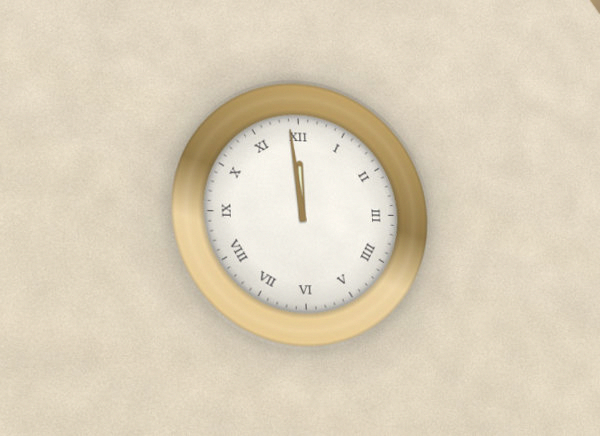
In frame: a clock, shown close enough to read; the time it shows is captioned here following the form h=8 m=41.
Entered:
h=11 m=59
